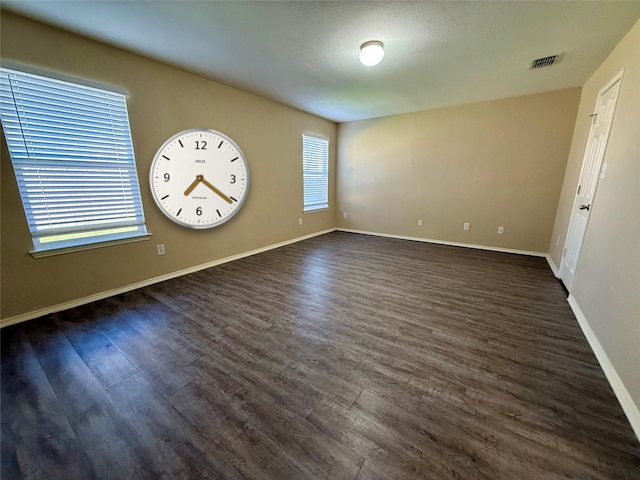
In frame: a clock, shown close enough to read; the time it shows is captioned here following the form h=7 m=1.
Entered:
h=7 m=21
